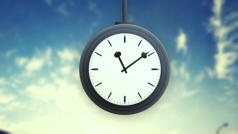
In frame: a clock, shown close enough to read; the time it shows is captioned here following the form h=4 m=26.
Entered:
h=11 m=9
